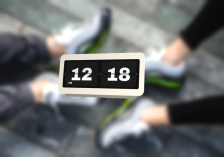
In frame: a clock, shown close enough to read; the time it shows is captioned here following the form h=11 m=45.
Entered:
h=12 m=18
